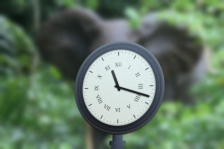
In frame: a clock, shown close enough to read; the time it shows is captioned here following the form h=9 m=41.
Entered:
h=11 m=18
